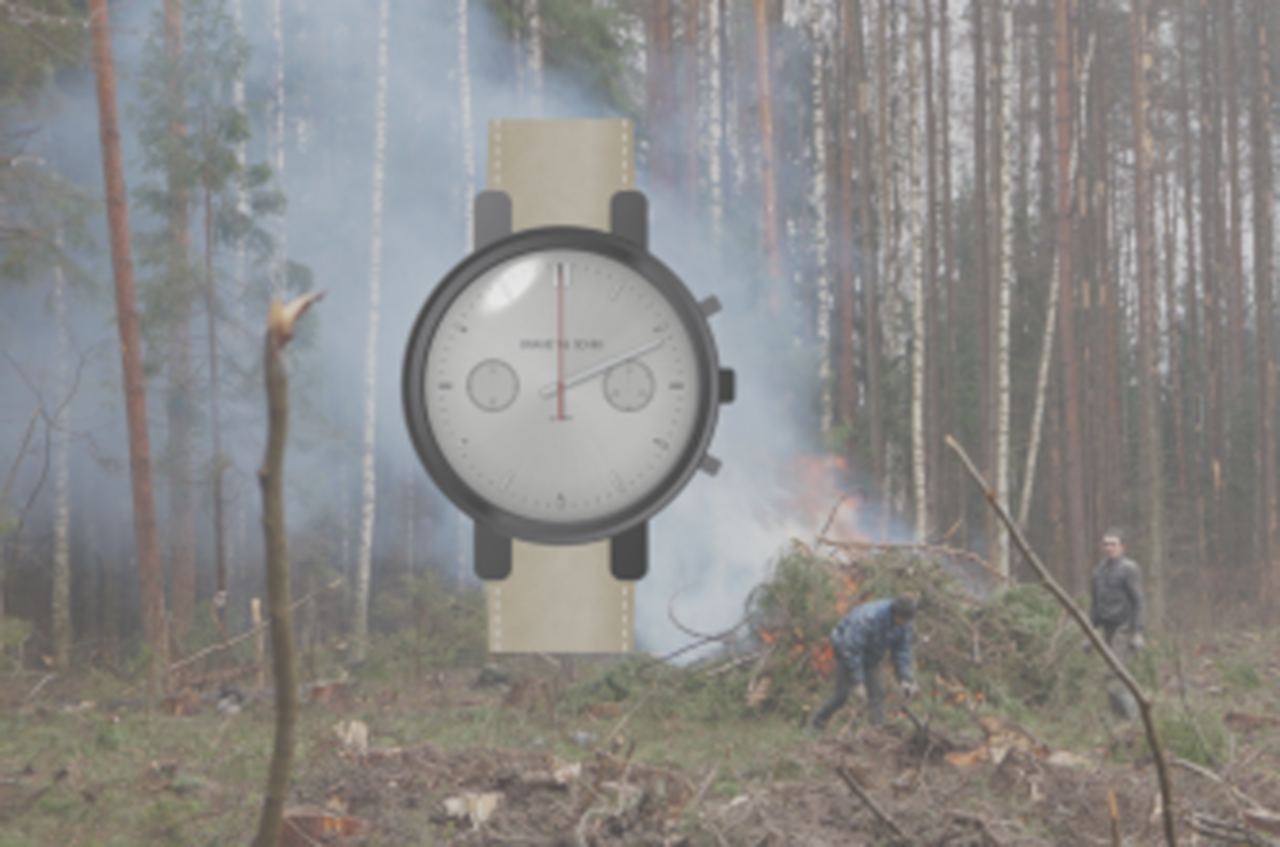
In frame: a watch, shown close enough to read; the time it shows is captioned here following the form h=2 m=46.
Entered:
h=2 m=11
